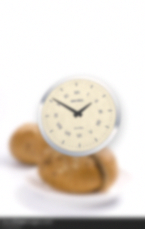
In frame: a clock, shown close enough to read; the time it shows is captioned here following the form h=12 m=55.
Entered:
h=1 m=51
